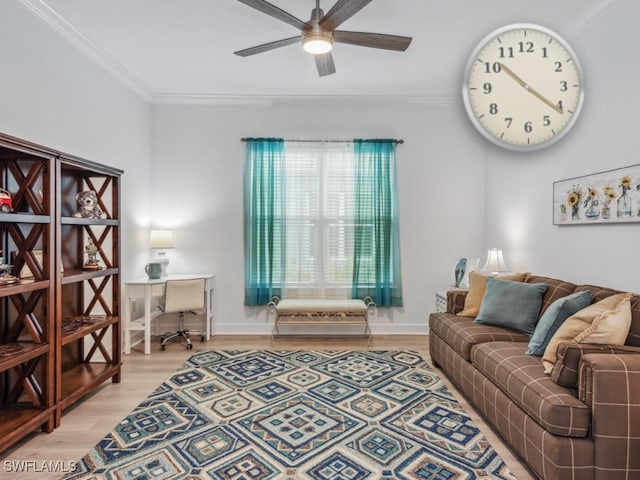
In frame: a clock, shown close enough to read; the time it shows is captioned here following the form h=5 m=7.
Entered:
h=10 m=21
